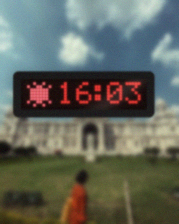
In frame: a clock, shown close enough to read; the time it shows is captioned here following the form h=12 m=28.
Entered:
h=16 m=3
